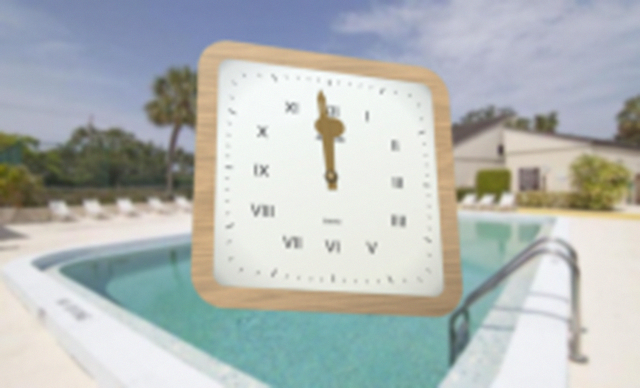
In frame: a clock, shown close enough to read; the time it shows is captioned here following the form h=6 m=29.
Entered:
h=11 m=59
